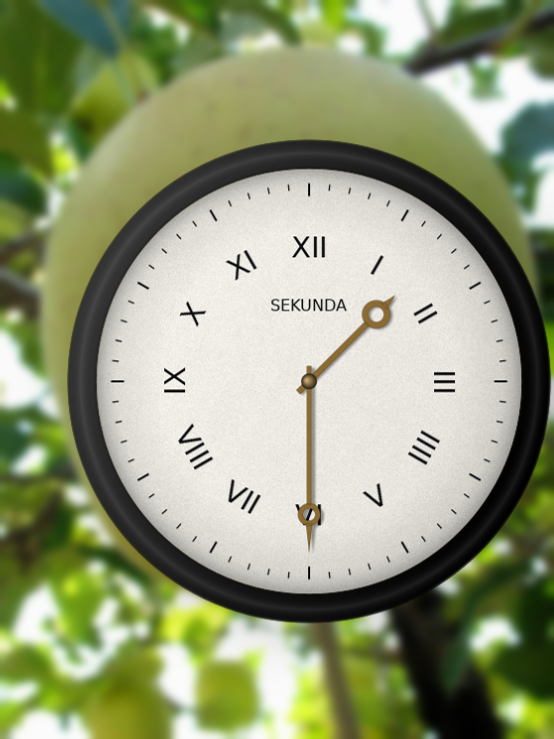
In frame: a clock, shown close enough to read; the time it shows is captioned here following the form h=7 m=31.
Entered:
h=1 m=30
